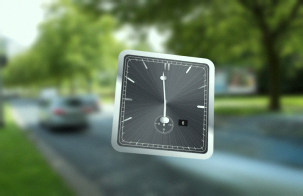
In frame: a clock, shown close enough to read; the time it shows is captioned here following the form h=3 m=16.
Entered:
h=5 m=59
